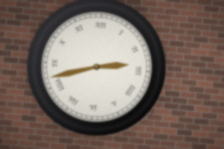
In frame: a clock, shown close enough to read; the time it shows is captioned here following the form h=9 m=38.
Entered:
h=2 m=42
